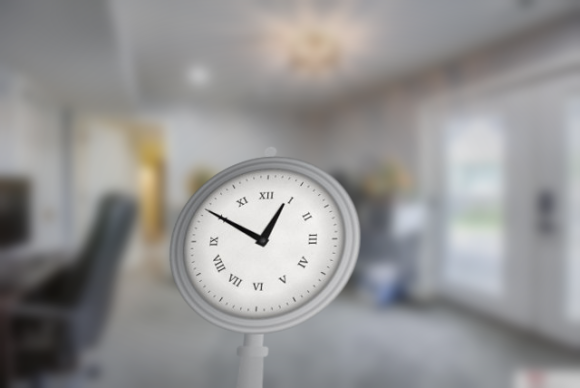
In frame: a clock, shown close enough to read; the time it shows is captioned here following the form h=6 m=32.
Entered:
h=12 m=50
